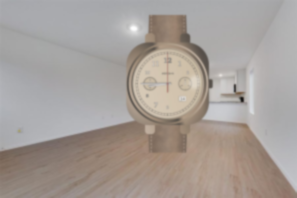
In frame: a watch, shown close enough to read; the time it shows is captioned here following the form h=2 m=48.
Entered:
h=8 m=45
